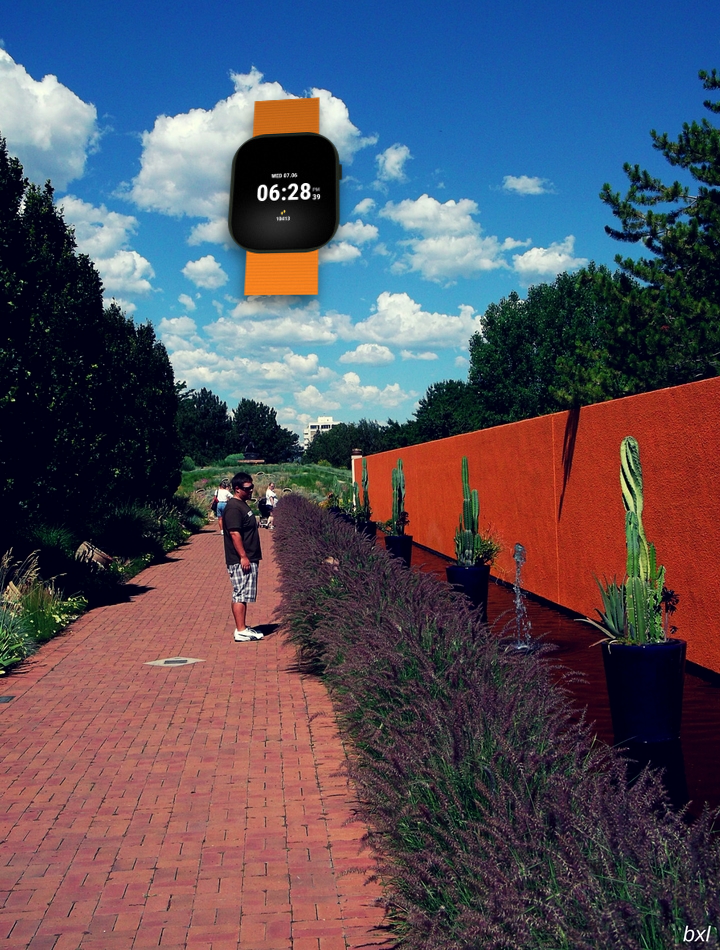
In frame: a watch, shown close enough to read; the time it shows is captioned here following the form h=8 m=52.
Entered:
h=6 m=28
